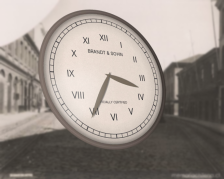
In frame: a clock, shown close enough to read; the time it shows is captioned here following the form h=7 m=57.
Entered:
h=3 m=35
